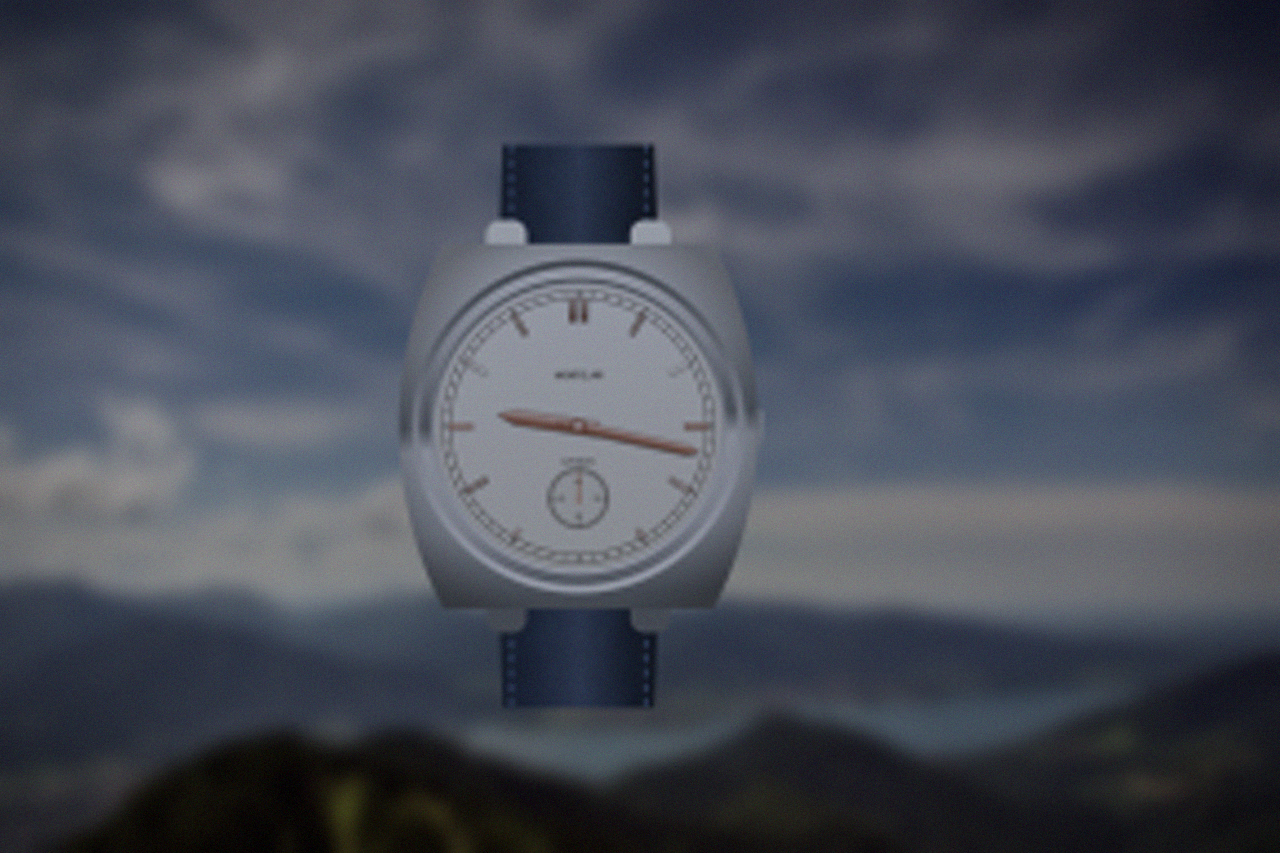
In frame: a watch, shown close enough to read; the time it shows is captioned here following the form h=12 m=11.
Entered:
h=9 m=17
